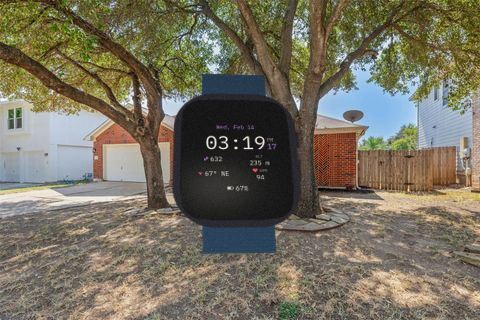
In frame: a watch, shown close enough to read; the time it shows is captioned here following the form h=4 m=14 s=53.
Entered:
h=3 m=19 s=17
